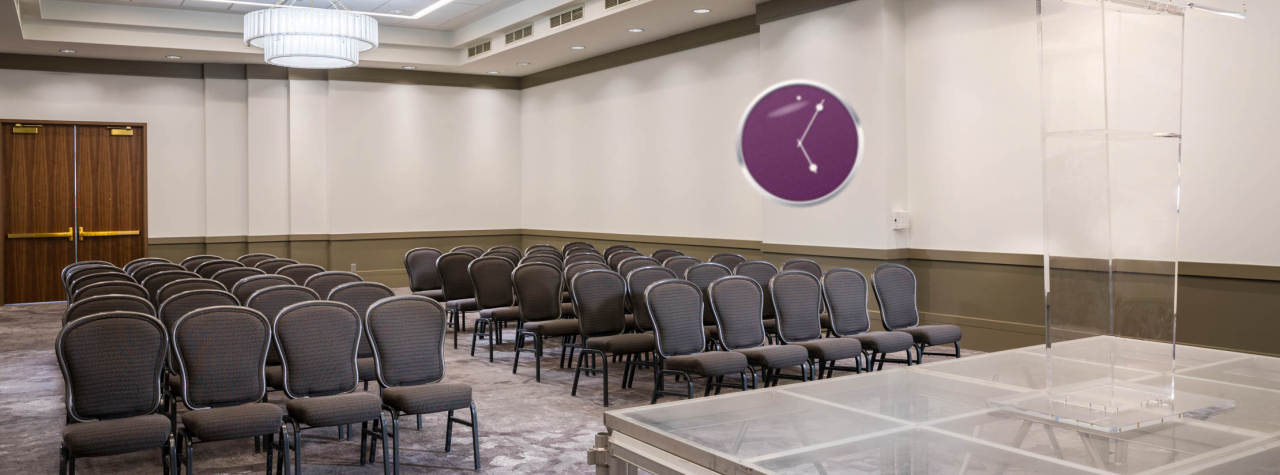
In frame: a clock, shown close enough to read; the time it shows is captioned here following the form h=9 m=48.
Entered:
h=5 m=5
